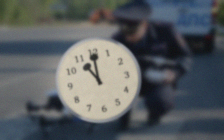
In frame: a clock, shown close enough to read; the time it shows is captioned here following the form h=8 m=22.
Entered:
h=11 m=0
